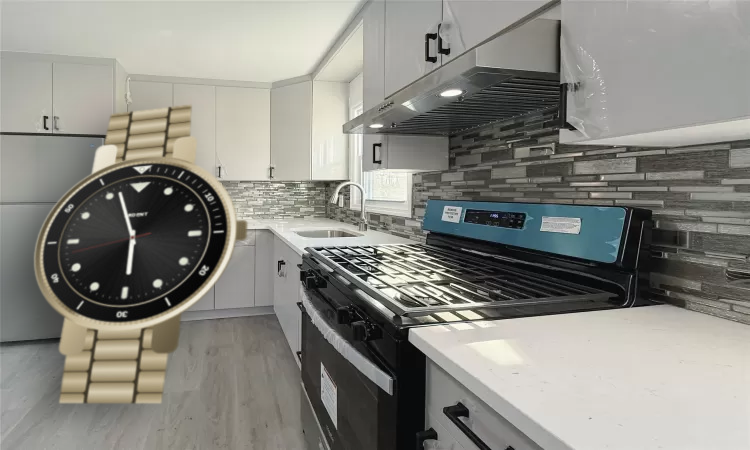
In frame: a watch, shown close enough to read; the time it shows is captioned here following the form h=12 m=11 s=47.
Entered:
h=5 m=56 s=43
